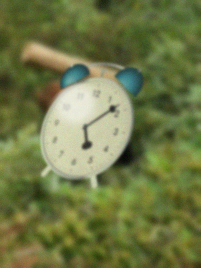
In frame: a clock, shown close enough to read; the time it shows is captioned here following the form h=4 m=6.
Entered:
h=5 m=8
